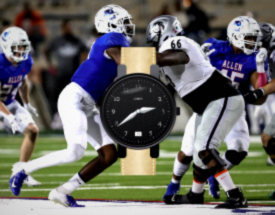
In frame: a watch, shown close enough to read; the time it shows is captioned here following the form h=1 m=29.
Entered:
h=2 m=39
